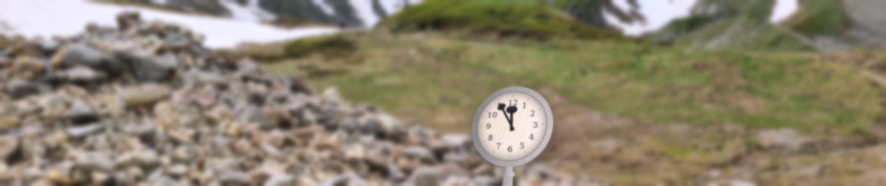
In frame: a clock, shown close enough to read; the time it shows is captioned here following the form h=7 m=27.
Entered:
h=11 m=55
